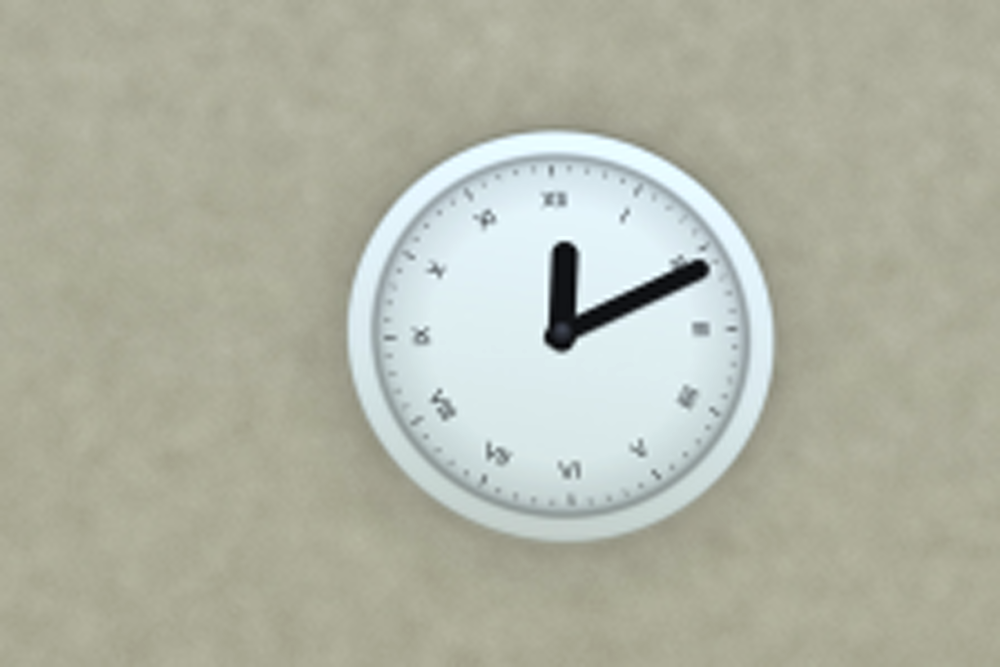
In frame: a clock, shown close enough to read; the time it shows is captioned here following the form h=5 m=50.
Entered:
h=12 m=11
